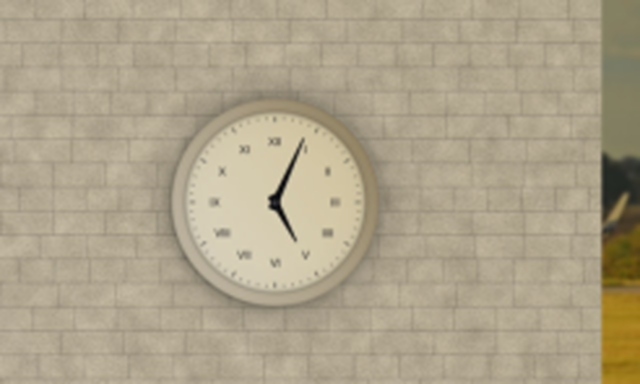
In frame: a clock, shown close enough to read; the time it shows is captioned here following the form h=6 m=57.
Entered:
h=5 m=4
